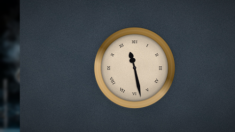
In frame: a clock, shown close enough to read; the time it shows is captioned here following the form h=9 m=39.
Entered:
h=11 m=28
